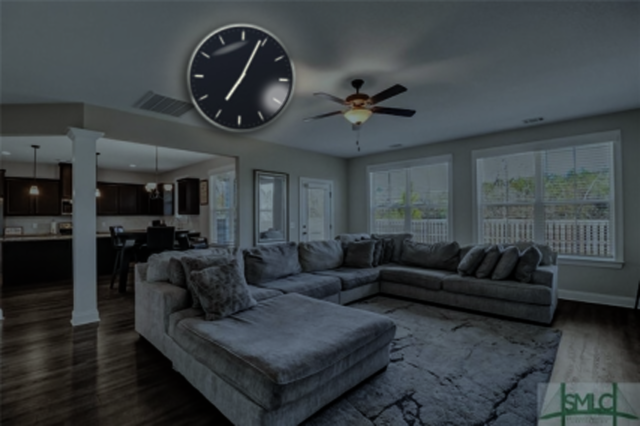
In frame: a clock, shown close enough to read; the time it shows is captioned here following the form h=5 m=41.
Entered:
h=7 m=4
